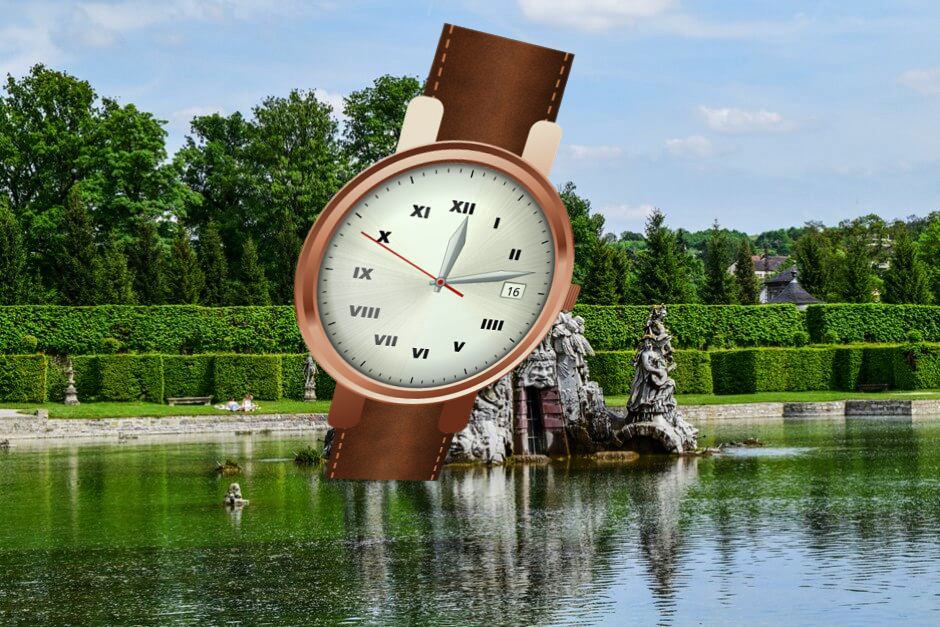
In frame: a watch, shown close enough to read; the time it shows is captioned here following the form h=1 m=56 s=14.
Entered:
h=12 m=12 s=49
